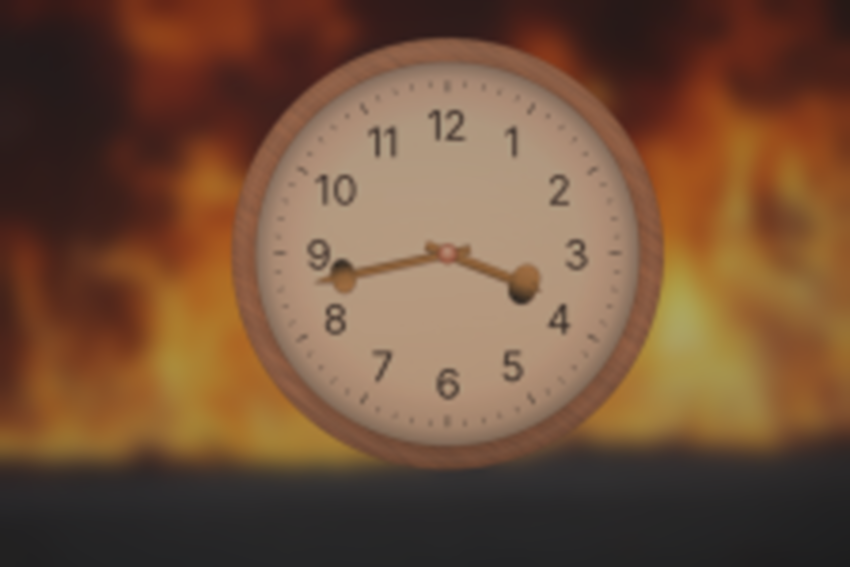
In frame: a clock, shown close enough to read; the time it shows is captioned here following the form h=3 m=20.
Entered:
h=3 m=43
